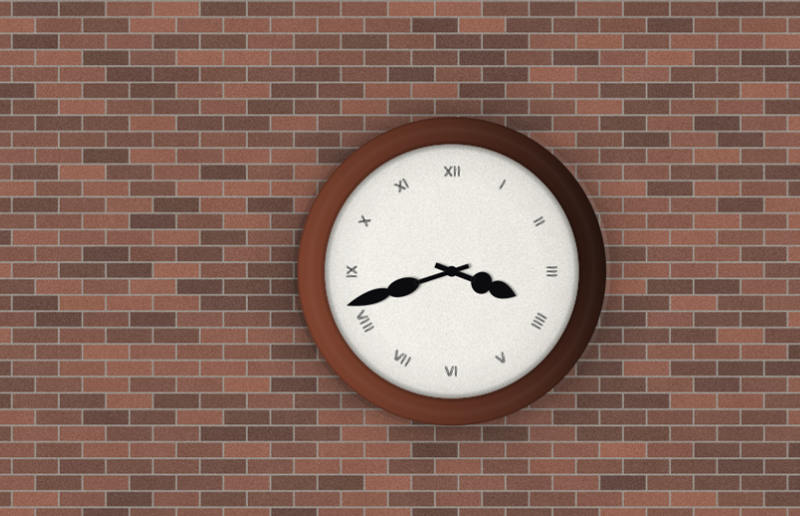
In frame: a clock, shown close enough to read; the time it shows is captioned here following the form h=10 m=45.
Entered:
h=3 m=42
